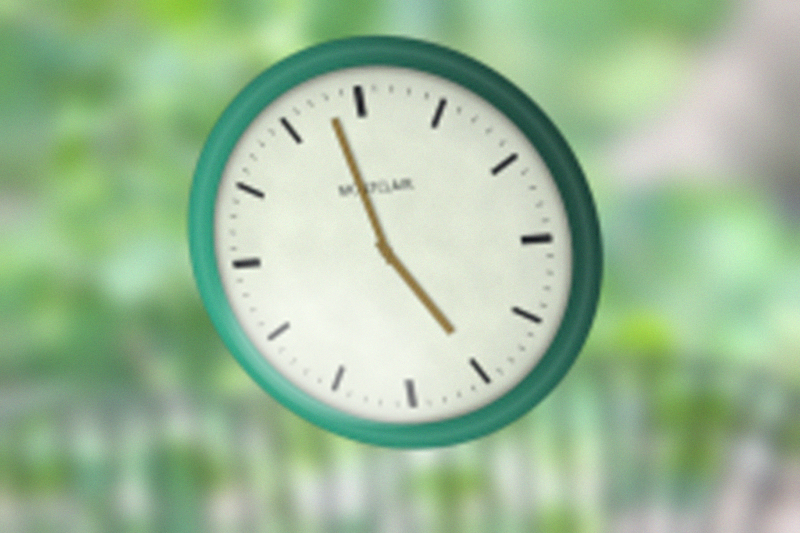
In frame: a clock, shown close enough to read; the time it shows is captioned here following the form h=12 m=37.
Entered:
h=4 m=58
